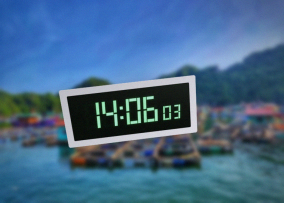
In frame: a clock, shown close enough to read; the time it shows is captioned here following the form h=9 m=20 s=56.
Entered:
h=14 m=6 s=3
